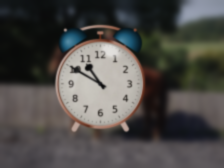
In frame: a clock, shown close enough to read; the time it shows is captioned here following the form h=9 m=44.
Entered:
h=10 m=50
